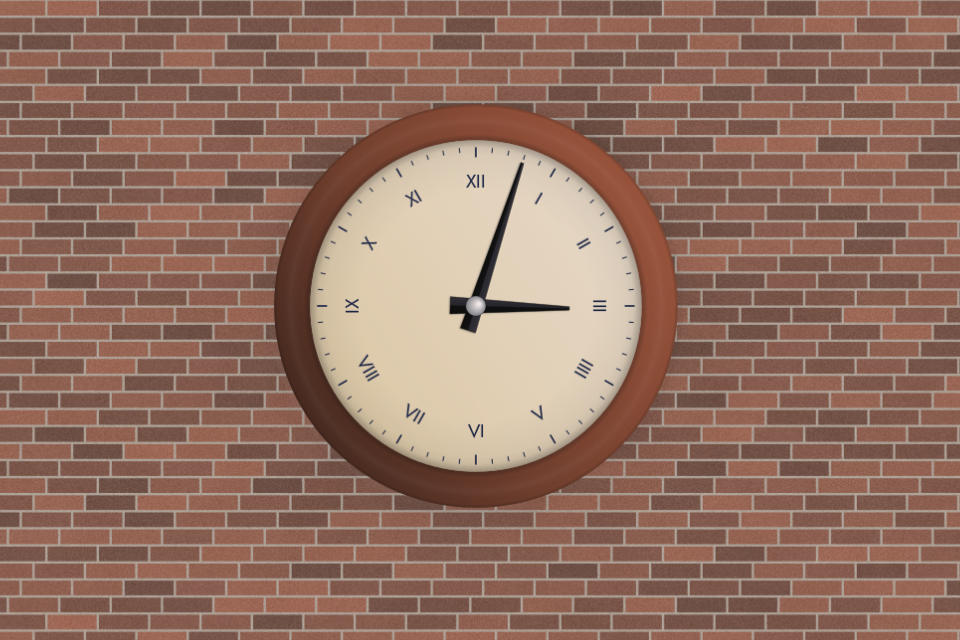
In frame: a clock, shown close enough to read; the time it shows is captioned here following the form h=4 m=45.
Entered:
h=3 m=3
